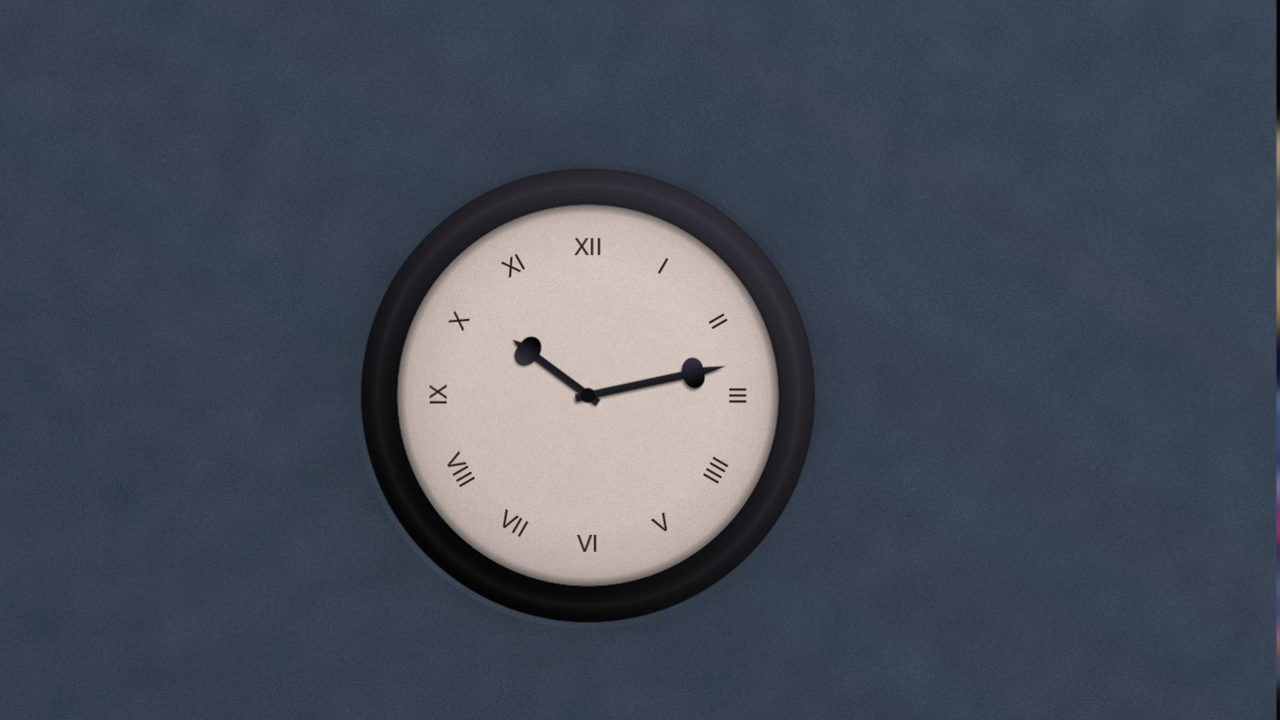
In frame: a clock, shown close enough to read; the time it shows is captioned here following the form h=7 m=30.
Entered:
h=10 m=13
